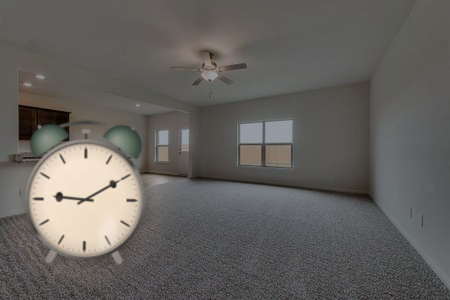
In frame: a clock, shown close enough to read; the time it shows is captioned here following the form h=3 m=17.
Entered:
h=9 m=10
